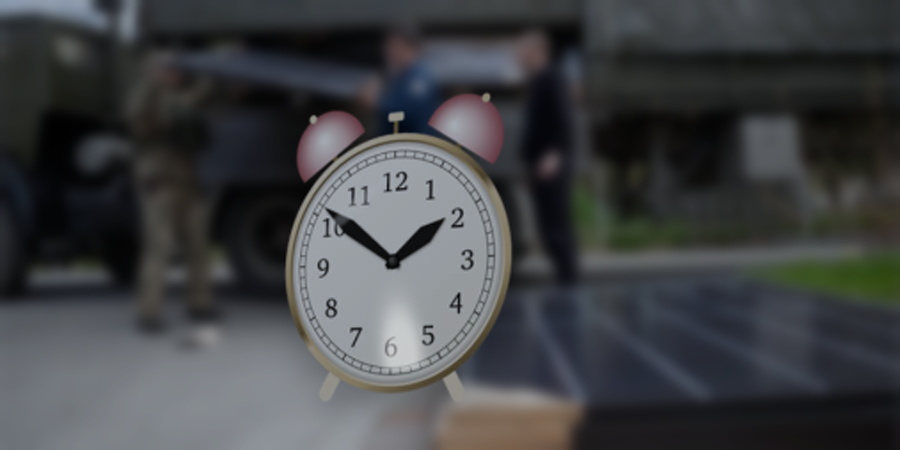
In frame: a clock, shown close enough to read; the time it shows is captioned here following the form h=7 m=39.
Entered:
h=1 m=51
